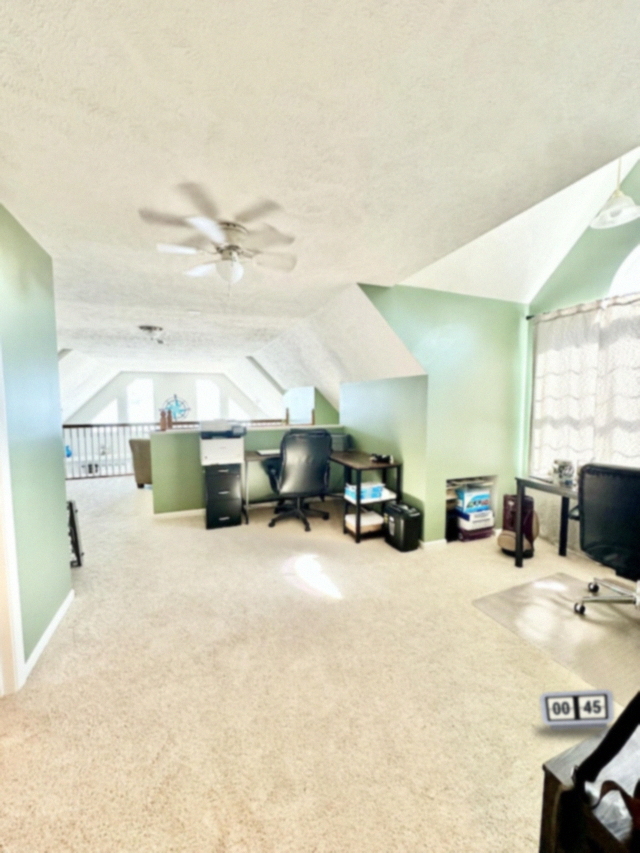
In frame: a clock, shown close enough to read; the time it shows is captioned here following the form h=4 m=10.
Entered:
h=0 m=45
